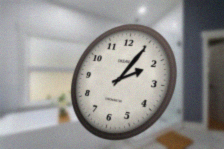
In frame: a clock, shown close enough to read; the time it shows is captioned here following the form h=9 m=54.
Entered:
h=2 m=5
